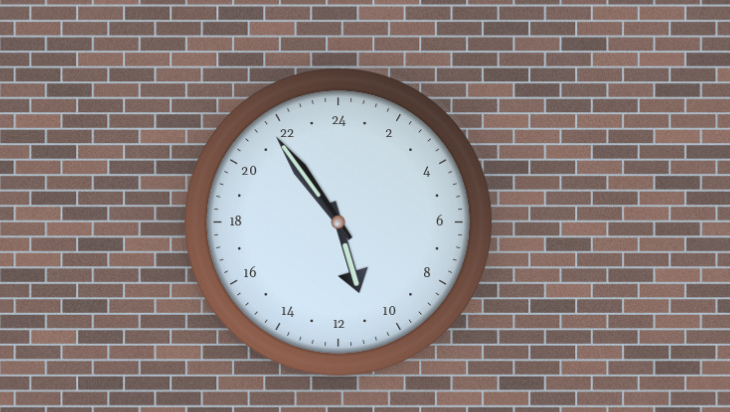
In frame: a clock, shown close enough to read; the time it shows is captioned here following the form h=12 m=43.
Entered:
h=10 m=54
